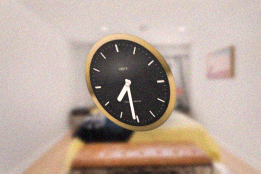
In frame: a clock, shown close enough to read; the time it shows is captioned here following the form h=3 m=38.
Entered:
h=7 m=31
